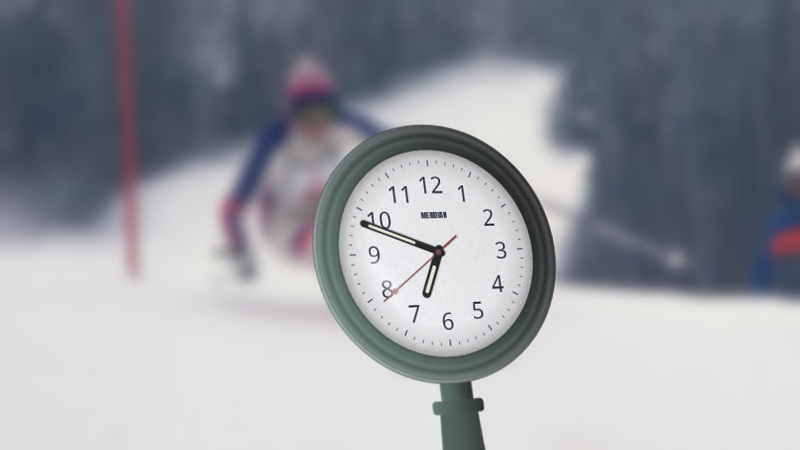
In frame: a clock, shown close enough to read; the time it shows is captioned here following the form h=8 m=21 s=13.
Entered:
h=6 m=48 s=39
